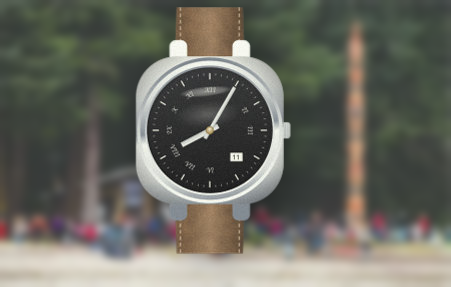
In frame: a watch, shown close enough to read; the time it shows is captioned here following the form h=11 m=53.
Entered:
h=8 m=5
